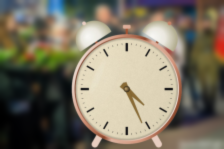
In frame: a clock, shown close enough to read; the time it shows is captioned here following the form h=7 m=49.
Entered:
h=4 m=26
